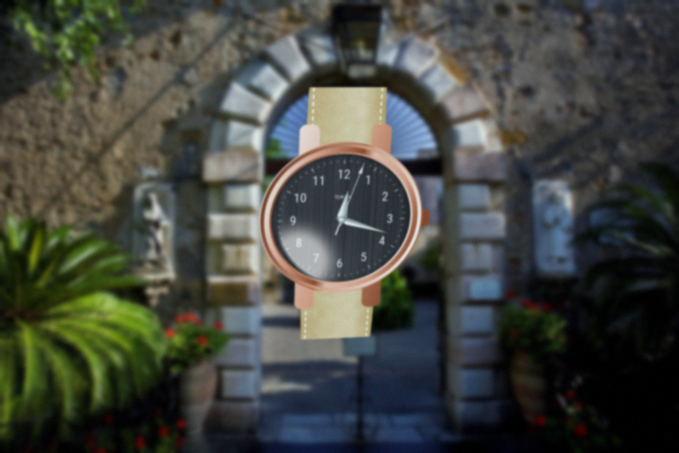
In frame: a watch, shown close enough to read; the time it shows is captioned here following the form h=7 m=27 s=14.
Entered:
h=12 m=18 s=3
